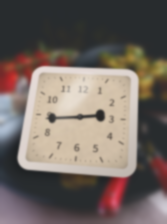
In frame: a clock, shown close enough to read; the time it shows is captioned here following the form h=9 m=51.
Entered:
h=2 m=44
